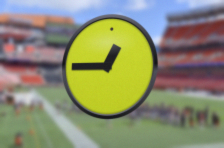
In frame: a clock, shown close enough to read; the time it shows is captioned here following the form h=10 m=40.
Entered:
h=12 m=44
